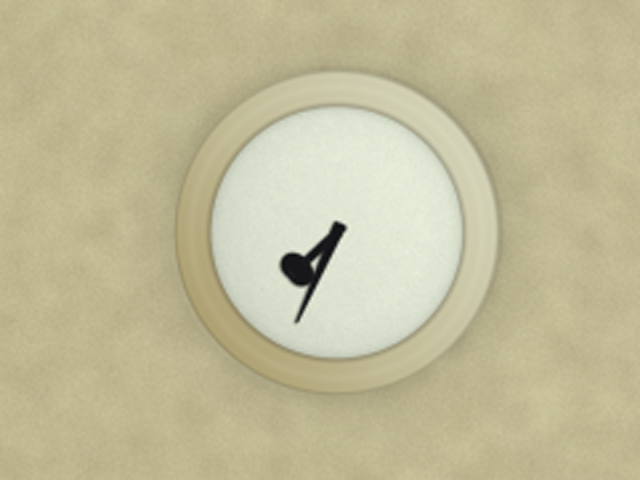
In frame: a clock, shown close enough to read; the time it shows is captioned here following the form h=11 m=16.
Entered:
h=7 m=34
